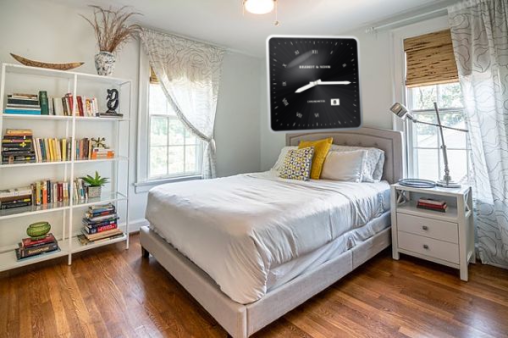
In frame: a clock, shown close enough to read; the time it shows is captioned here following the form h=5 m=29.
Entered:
h=8 m=15
